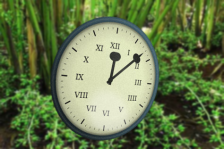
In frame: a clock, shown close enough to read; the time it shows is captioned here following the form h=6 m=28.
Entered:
h=12 m=8
